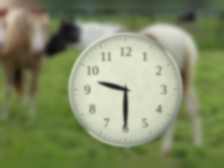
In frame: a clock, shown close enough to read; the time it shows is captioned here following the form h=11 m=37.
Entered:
h=9 m=30
